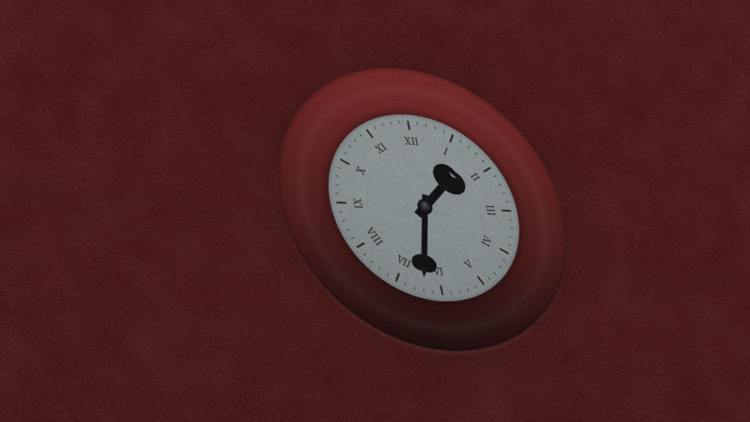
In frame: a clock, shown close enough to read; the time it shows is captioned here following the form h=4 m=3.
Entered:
h=1 m=32
